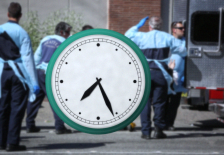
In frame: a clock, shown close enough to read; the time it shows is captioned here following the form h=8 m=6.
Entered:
h=7 m=26
